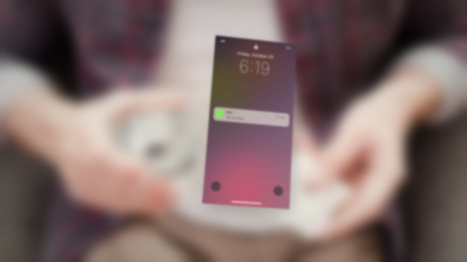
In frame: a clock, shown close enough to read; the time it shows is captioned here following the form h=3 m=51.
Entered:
h=6 m=19
